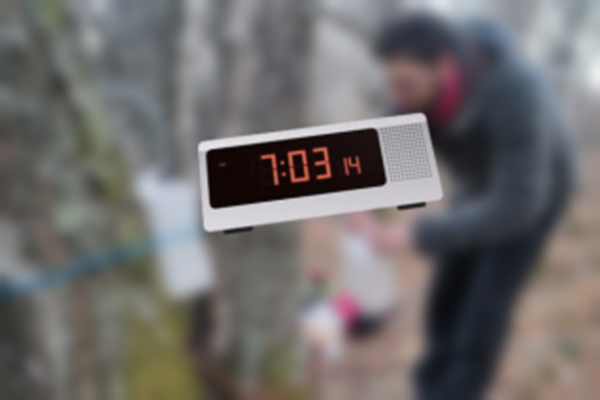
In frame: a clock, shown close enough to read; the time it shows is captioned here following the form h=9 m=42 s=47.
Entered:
h=7 m=3 s=14
